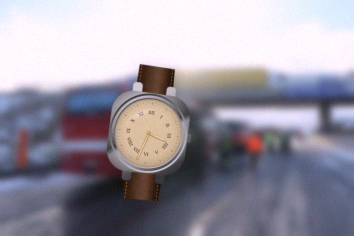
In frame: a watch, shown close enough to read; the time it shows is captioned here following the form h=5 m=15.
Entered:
h=3 m=33
